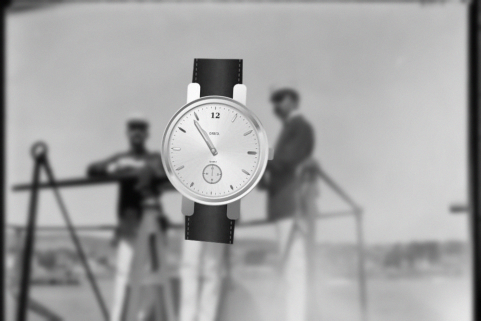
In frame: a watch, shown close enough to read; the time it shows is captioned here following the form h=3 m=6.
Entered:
h=10 m=54
